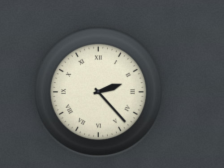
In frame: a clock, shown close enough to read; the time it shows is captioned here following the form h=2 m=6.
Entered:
h=2 m=23
